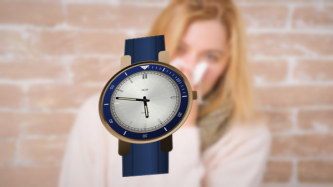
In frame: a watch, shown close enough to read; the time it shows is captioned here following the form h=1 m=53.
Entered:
h=5 m=47
